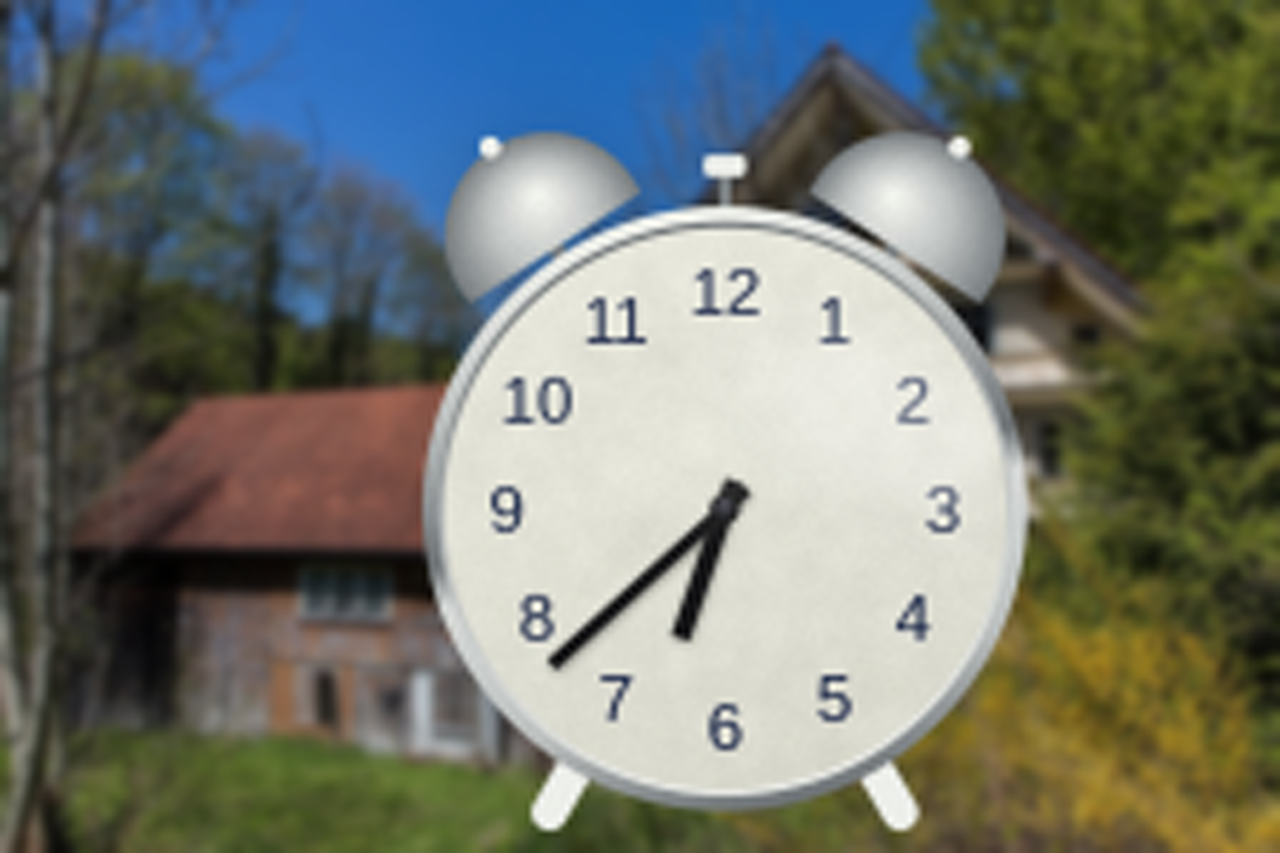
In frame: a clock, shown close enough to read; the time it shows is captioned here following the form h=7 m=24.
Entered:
h=6 m=38
